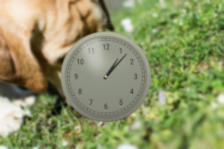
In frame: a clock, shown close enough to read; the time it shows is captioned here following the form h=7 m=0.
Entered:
h=1 m=7
